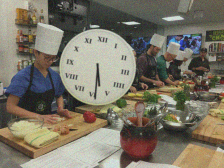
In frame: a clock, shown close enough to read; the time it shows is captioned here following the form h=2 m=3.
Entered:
h=5 m=29
